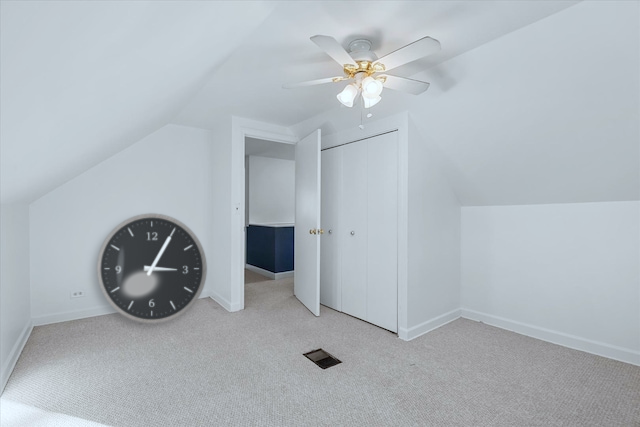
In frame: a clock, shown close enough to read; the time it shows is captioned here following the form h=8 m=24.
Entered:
h=3 m=5
